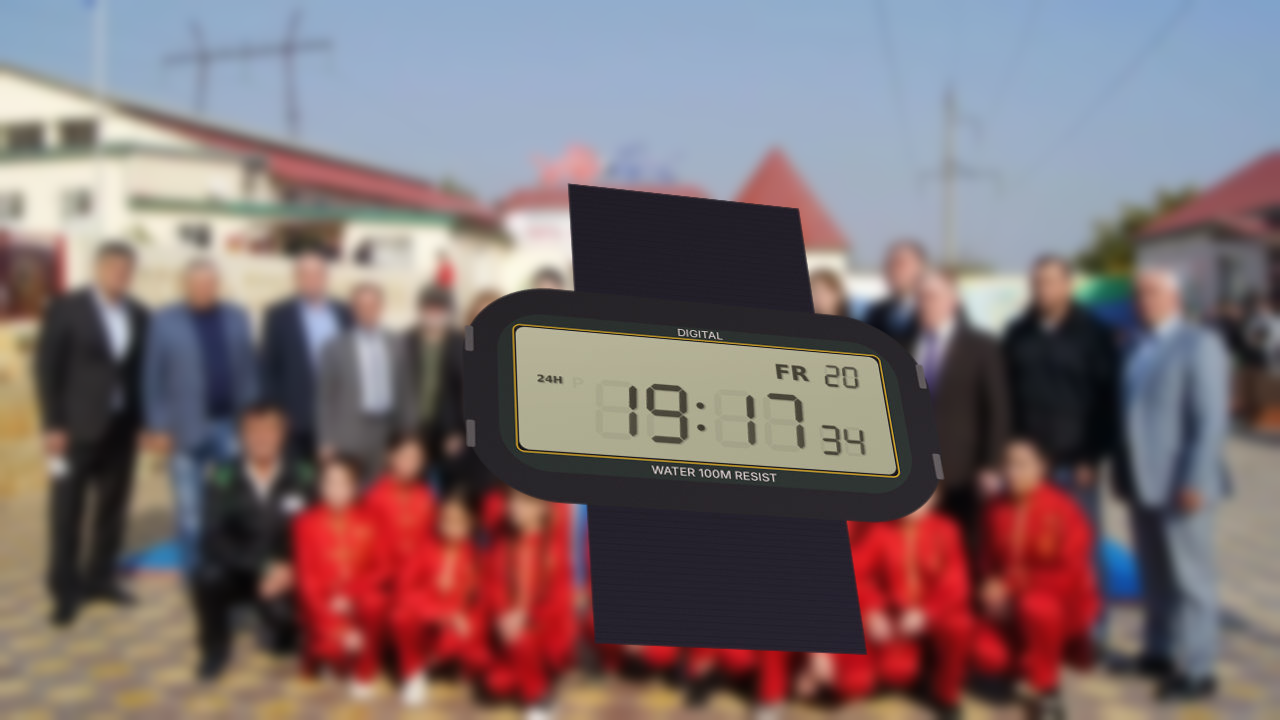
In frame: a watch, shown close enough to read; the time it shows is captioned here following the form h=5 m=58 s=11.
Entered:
h=19 m=17 s=34
